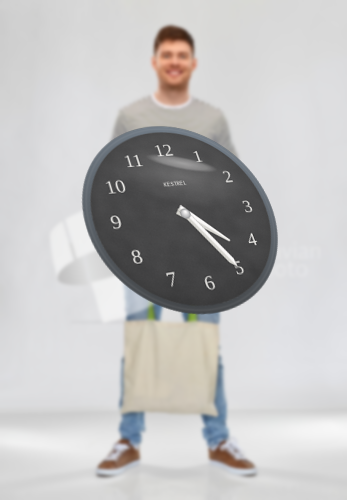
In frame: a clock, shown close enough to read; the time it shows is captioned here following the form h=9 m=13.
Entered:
h=4 m=25
